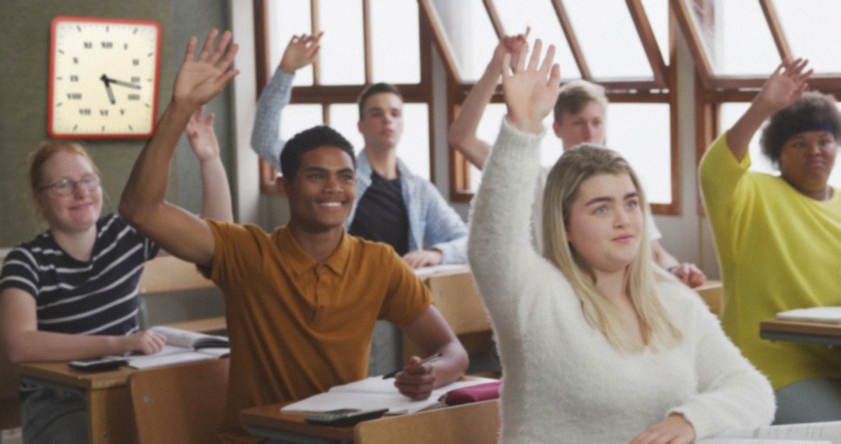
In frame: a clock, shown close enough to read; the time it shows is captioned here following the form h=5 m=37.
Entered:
h=5 m=17
